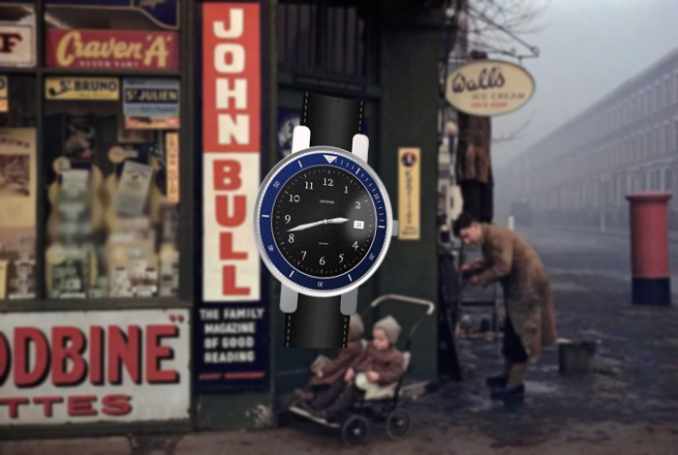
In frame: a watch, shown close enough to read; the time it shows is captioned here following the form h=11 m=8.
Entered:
h=2 m=42
